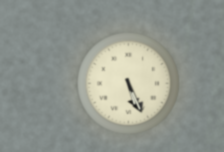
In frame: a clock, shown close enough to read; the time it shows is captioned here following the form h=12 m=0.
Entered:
h=5 m=26
